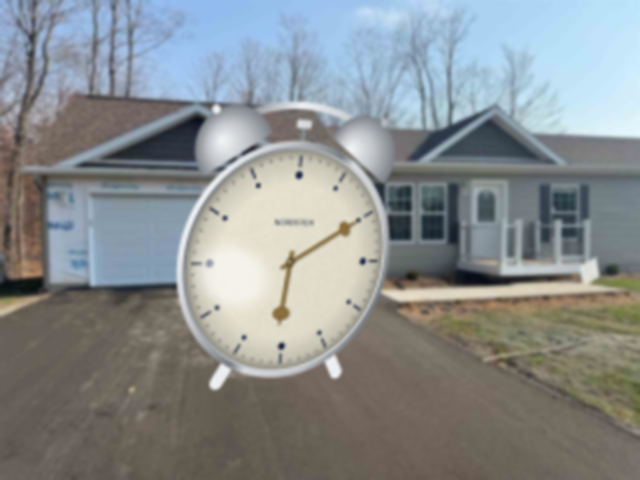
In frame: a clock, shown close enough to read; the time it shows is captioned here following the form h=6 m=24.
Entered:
h=6 m=10
